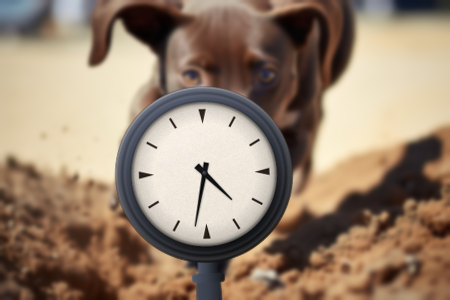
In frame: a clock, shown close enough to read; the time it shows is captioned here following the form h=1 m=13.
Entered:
h=4 m=32
